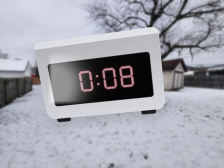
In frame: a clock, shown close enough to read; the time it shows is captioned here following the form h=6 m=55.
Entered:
h=0 m=8
